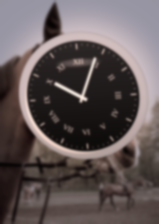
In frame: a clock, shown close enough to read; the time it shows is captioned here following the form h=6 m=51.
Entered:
h=10 m=4
